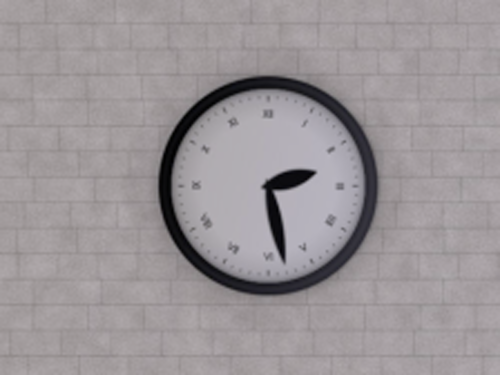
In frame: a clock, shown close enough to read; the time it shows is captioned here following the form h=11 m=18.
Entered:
h=2 m=28
